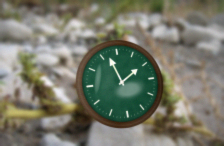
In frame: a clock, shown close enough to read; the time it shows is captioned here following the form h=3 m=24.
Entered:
h=1 m=57
